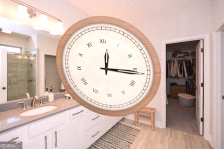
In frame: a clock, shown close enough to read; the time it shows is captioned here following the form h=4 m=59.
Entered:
h=12 m=16
